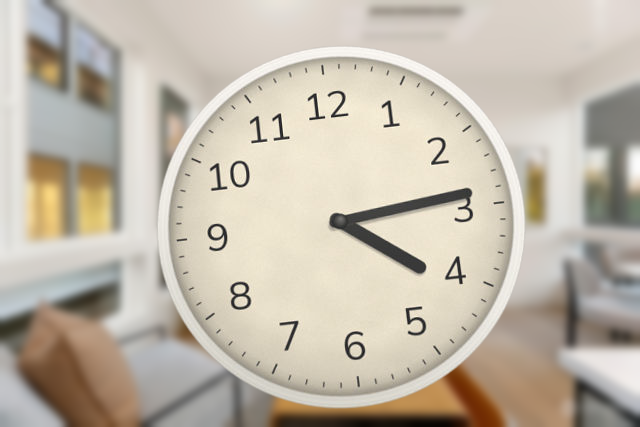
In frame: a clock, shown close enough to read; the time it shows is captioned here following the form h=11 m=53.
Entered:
h=4 m=14
